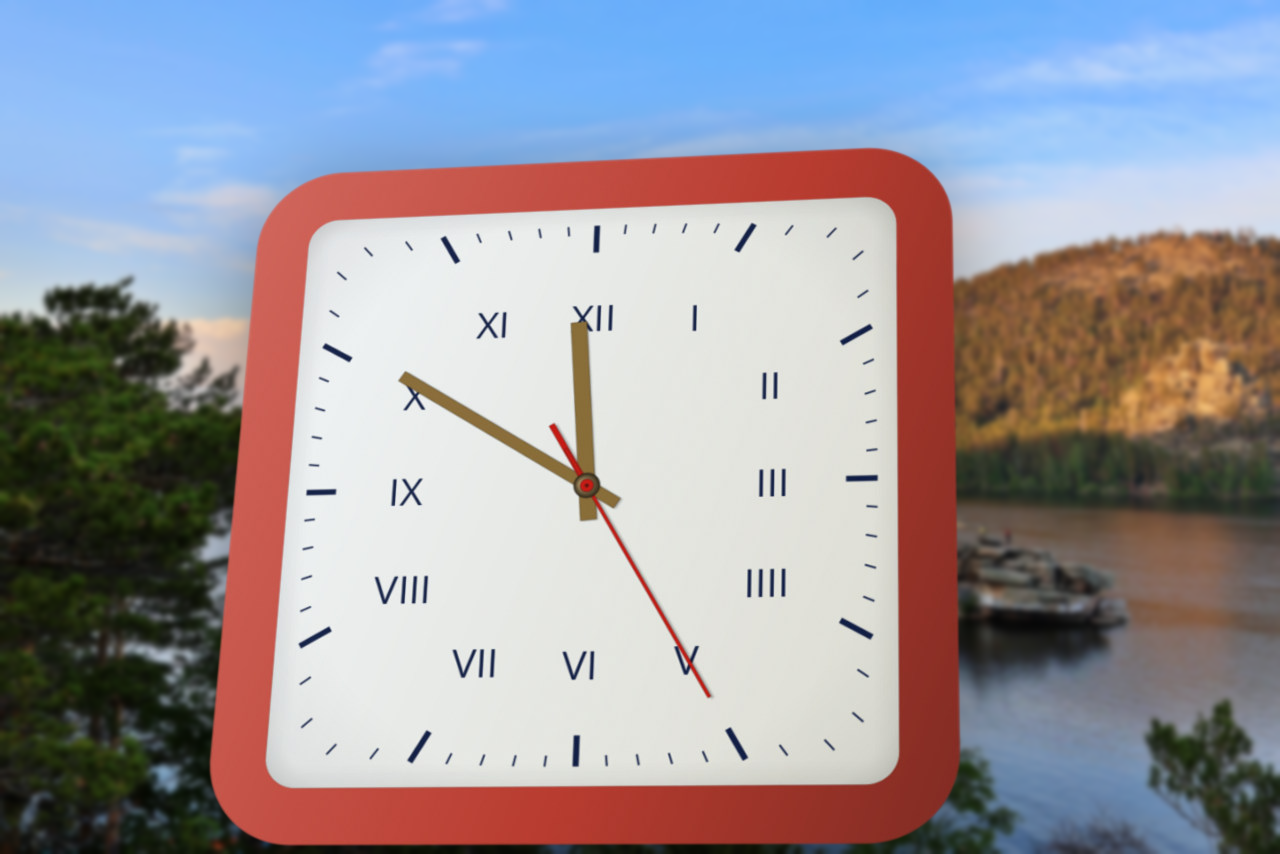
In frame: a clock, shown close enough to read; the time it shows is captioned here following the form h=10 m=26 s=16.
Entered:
h=11 m=50 s=25
